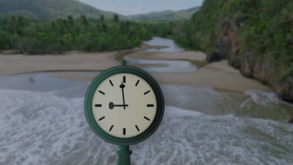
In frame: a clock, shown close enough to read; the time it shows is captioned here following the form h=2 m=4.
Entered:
h=8 m=59
